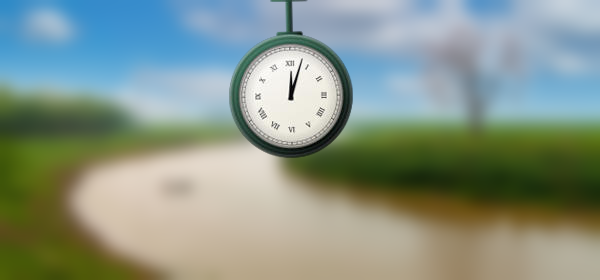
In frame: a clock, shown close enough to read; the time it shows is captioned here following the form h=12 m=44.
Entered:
h=12 m=3
